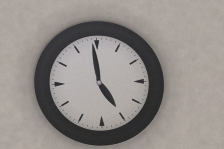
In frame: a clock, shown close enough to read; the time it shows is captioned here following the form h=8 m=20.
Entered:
h=4 m=59
